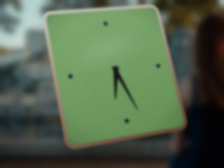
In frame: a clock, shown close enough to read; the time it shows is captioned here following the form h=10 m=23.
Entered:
h=6 m=27
